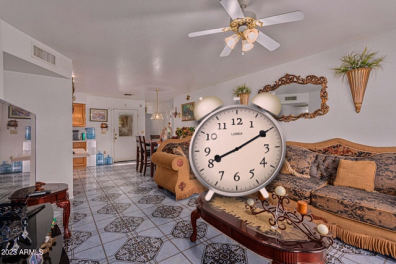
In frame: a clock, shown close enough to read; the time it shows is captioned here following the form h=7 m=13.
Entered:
h=8 m=10
